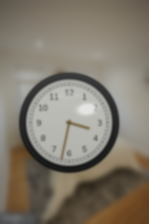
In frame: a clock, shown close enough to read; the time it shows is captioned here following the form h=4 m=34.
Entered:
h=3 m=32
